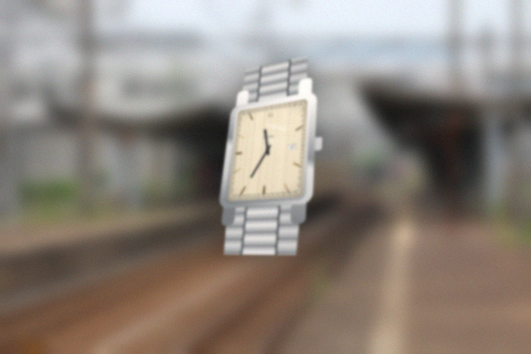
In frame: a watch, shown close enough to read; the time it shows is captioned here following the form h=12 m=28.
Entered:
h=11 m=35
